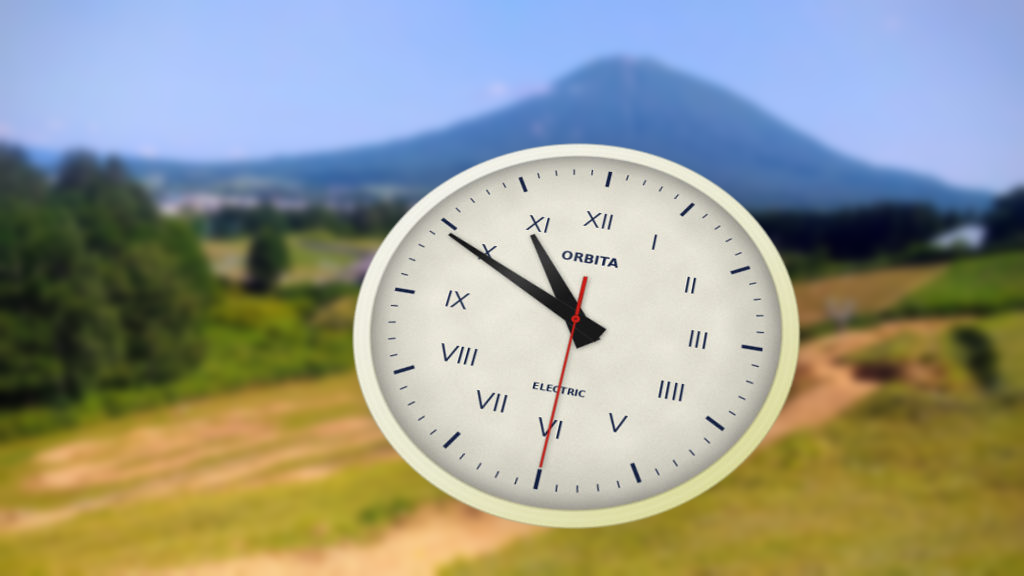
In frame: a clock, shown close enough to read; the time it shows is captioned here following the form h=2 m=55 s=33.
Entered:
h=10 m=49 s=30
